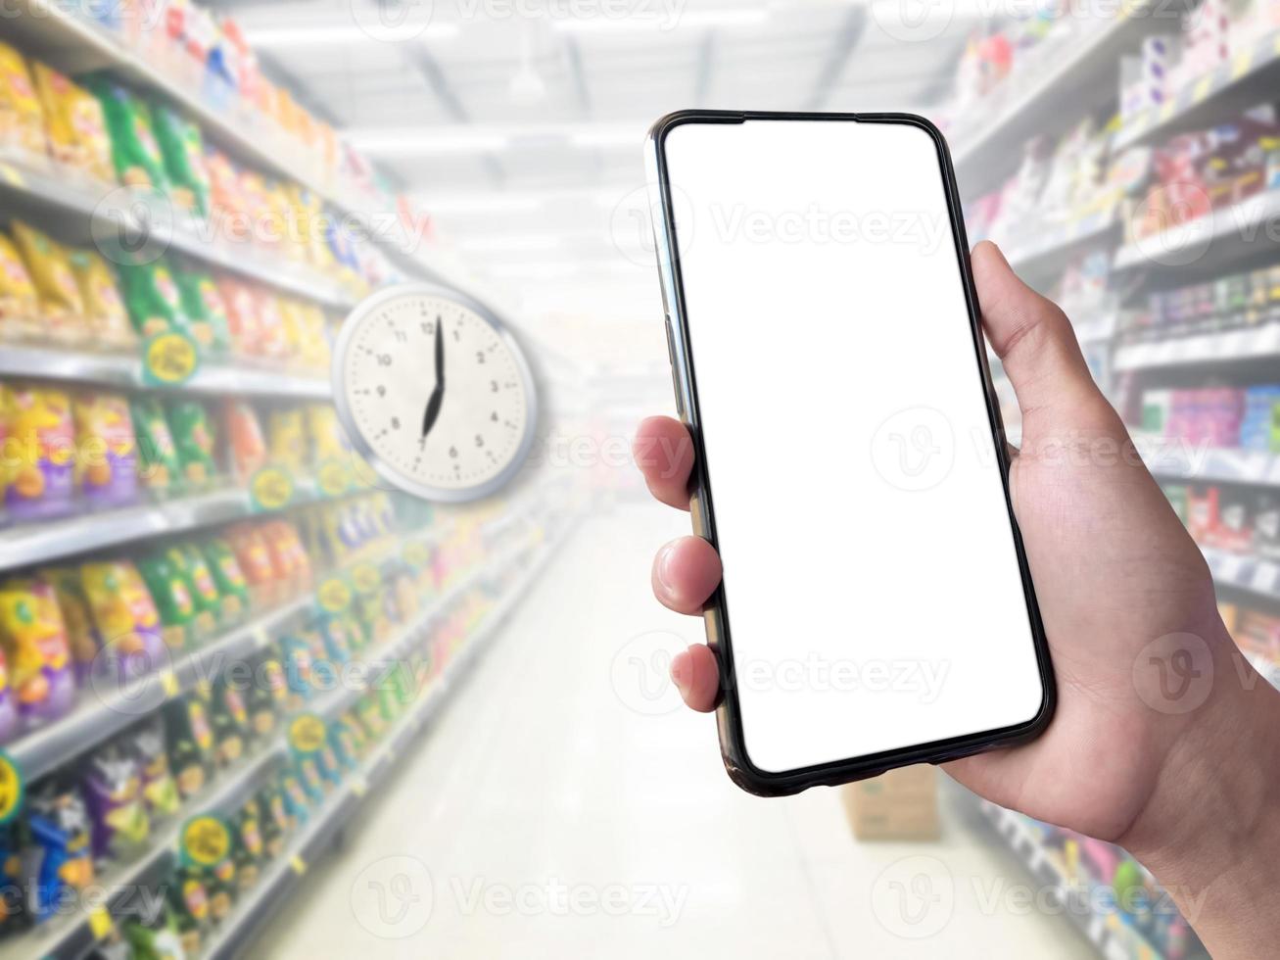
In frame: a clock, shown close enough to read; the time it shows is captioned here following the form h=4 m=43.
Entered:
h=7 m=2
